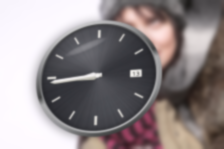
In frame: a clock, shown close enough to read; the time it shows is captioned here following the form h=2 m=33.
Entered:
h=8 m=44
